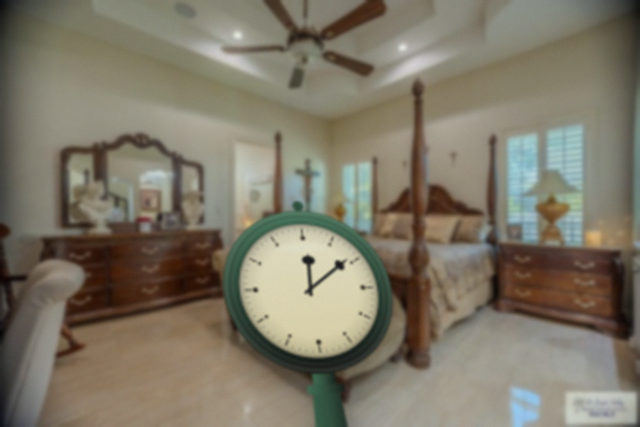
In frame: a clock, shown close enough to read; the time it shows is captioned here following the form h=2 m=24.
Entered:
h=12 m=9
